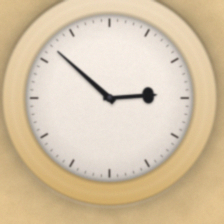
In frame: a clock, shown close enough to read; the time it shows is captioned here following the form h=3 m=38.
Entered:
h=2 m=52
